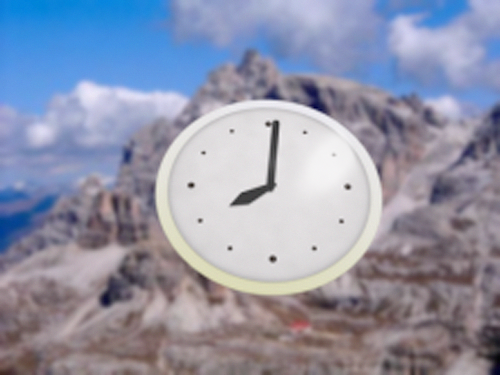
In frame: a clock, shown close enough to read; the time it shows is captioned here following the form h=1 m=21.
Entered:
h=8 m=1
